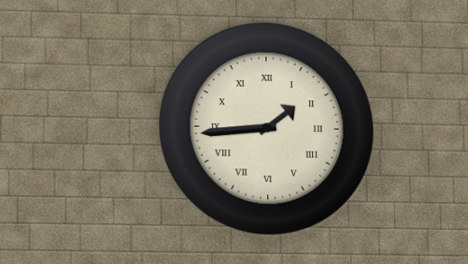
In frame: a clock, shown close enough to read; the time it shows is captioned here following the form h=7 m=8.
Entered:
h=1 m=44
